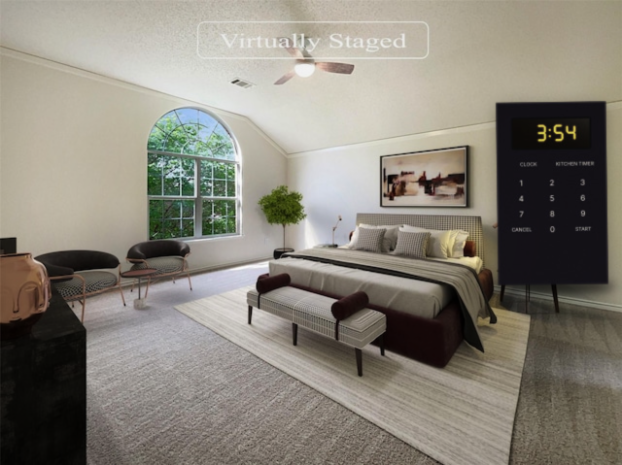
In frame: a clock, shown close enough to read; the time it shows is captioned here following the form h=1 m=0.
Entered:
h=3 m=54
